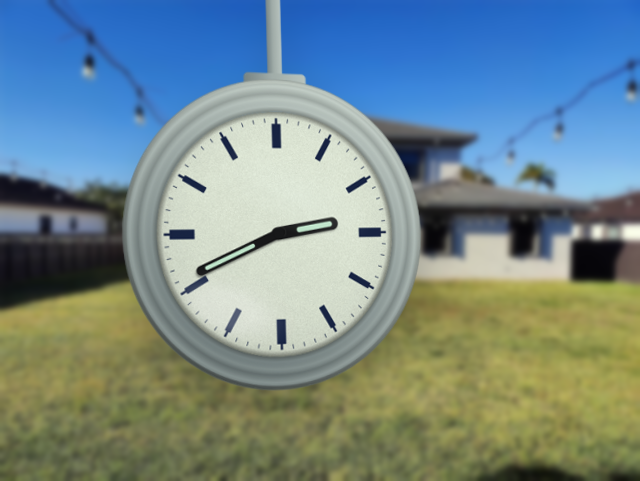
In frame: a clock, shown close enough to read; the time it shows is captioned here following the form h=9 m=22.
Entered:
h=2 m=41
